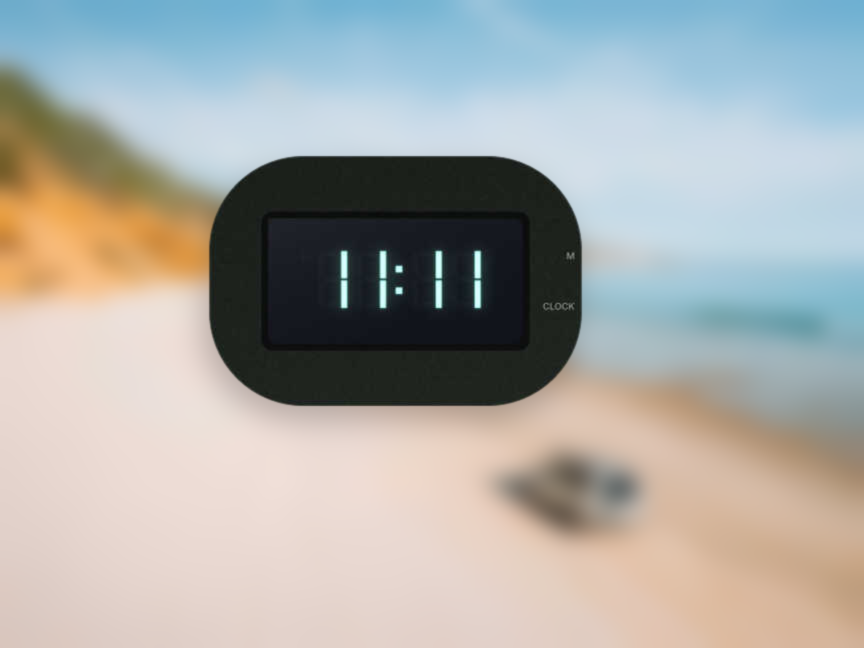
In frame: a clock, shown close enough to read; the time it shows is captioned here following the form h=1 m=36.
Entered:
h=11 m=11
